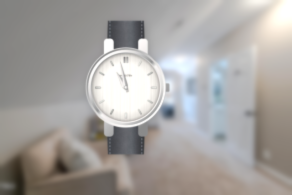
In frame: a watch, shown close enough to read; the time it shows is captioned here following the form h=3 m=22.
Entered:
h=10 m=58
